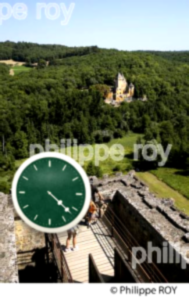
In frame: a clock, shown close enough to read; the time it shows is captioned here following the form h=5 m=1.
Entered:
h=4 m=22
